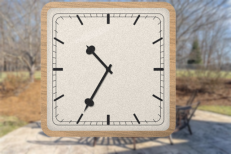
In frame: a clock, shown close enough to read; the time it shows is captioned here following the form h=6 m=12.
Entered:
h=10 m=35
